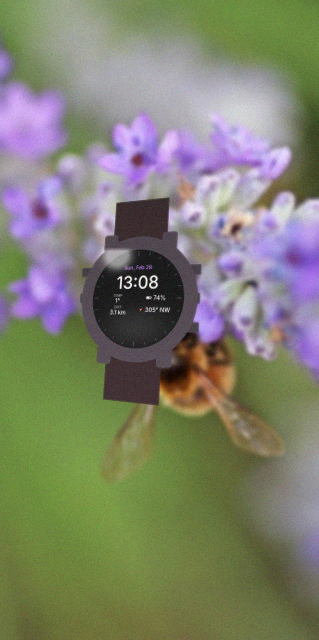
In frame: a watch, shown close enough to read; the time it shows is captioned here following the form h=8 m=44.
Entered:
h=13 m=8
